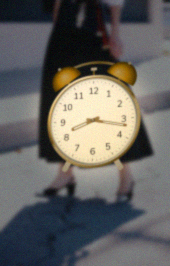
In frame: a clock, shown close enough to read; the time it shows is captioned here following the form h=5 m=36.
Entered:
h=8 m=17
